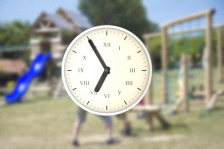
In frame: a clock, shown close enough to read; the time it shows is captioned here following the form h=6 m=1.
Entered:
h=6 m=55
